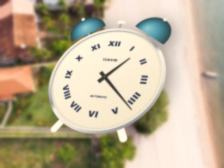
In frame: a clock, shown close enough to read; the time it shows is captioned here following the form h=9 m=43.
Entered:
h=1 m=22
